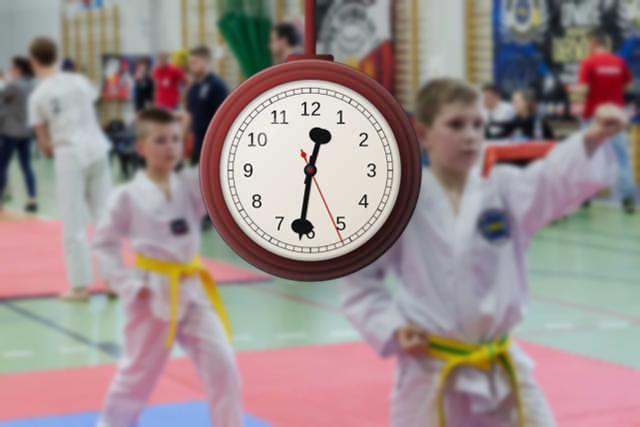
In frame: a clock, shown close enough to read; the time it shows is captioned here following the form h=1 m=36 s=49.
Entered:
h=12 m=31 s=26
